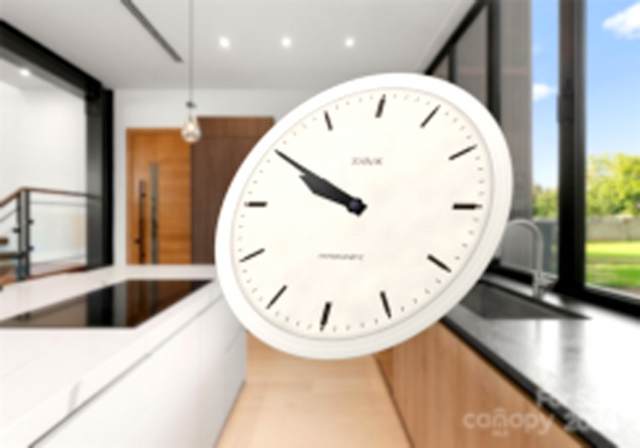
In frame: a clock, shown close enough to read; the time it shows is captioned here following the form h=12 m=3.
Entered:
h=9 m=50
